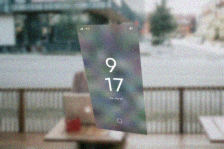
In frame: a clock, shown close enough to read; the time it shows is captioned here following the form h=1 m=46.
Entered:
h=9 m=17
